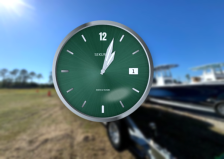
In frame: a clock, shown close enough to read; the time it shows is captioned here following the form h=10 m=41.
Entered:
h=1 m=3
